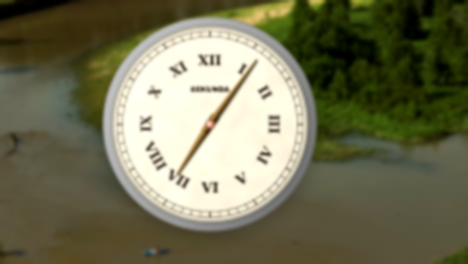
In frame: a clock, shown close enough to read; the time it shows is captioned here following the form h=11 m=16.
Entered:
h=7 m=6
